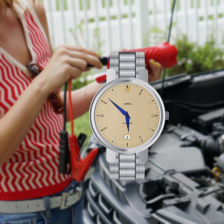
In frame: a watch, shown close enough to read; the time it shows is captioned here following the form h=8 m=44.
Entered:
h=5 m=52
